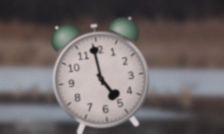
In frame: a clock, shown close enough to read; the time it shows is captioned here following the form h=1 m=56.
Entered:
h=4 m=59
